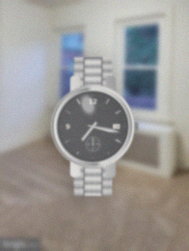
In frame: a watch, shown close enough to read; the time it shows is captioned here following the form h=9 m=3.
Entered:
h=7 m=17
